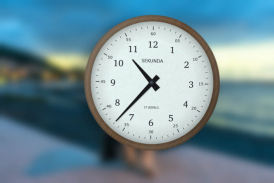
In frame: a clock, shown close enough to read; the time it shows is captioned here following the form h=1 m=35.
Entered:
h=10 m=37
